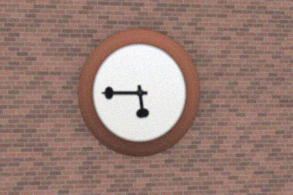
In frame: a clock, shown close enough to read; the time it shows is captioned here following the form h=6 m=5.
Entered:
h=5 m=45
